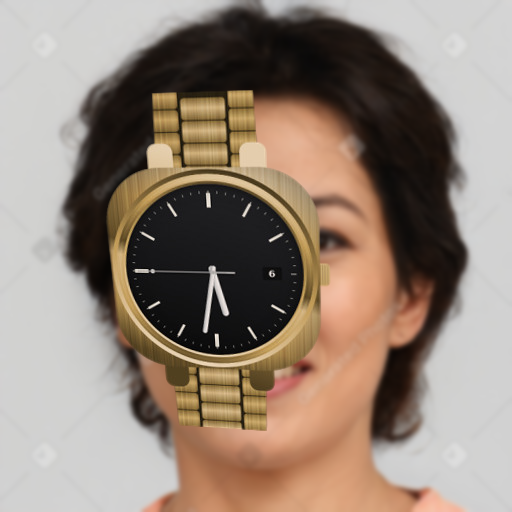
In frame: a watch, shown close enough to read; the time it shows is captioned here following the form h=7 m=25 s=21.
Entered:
h=5 m=31 s=45
